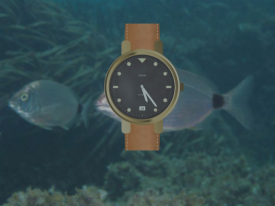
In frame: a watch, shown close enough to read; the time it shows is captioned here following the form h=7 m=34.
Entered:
h=5 m=24
